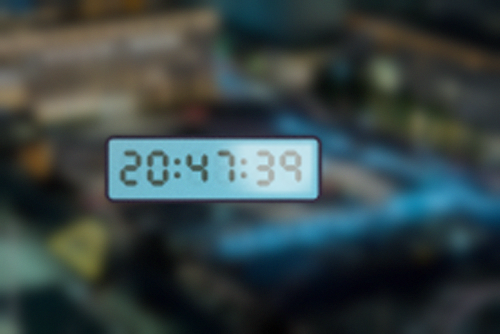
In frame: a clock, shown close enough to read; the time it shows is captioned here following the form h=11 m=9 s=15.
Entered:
h=20 m=47 s=39
